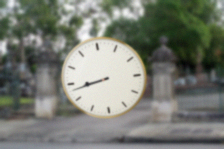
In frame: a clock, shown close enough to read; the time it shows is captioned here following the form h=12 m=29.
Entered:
h=8 m=43
